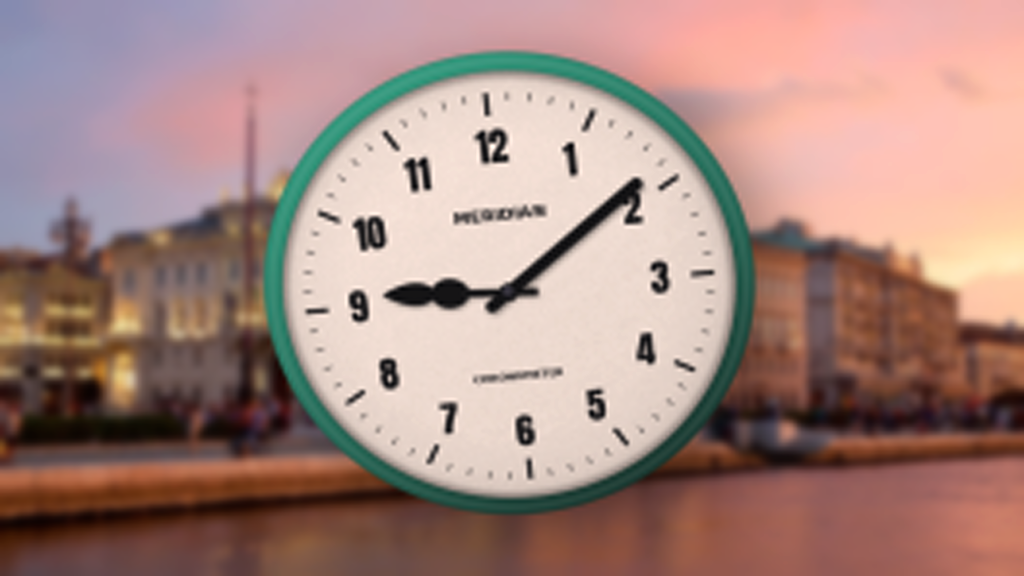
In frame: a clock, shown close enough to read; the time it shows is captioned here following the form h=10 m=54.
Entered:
h=9 m=9
